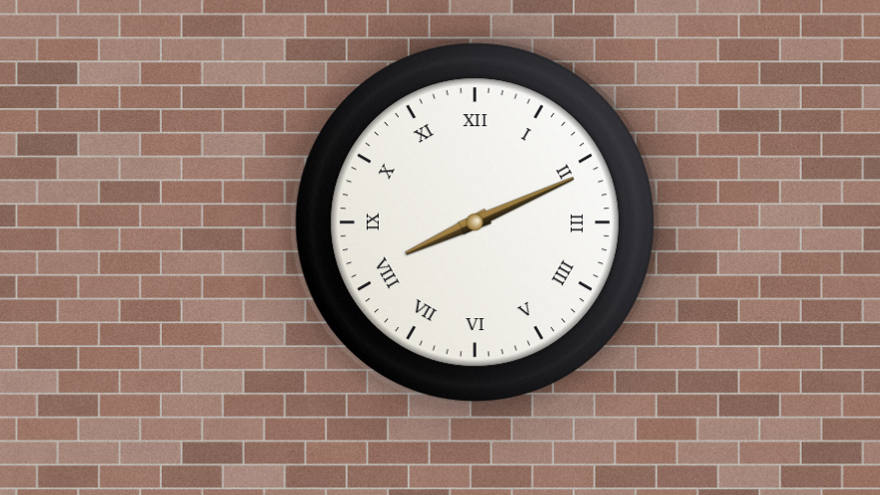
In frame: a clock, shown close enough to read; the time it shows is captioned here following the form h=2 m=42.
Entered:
h=8 m=11
